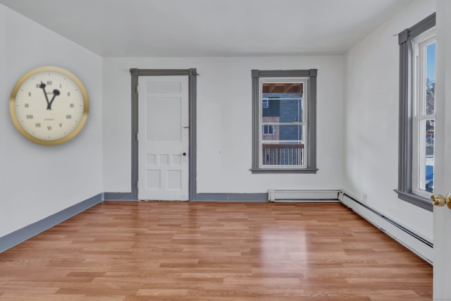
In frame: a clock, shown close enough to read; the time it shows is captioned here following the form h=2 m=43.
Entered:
h=12 m=57
